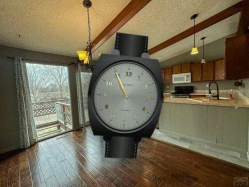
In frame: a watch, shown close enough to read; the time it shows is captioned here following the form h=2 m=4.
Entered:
h=10 m=55
